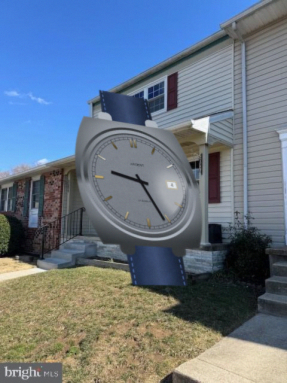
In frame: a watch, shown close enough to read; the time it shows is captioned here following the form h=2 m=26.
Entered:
h=9 m=26
